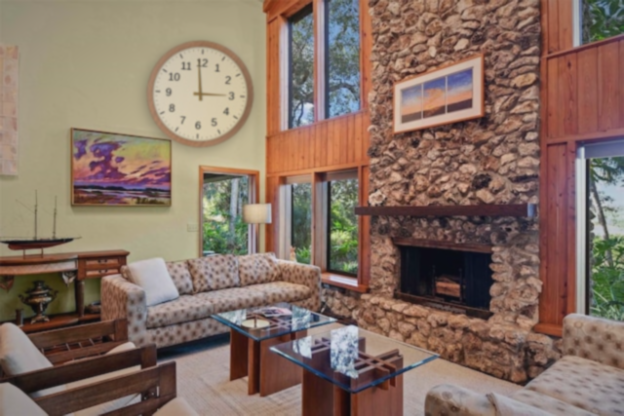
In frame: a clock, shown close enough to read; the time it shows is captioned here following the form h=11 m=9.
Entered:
h=2 m=59
